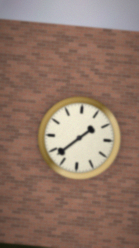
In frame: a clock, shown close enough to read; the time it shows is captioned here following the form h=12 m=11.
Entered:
h=1 m=38
